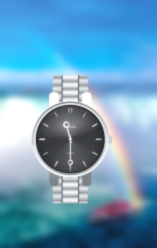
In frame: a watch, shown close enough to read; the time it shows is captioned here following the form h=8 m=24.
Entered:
h=11 m=30
